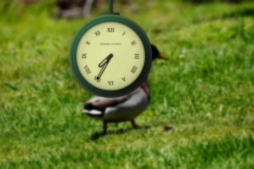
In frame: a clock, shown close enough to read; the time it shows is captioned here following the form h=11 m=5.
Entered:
h=7 m=35
